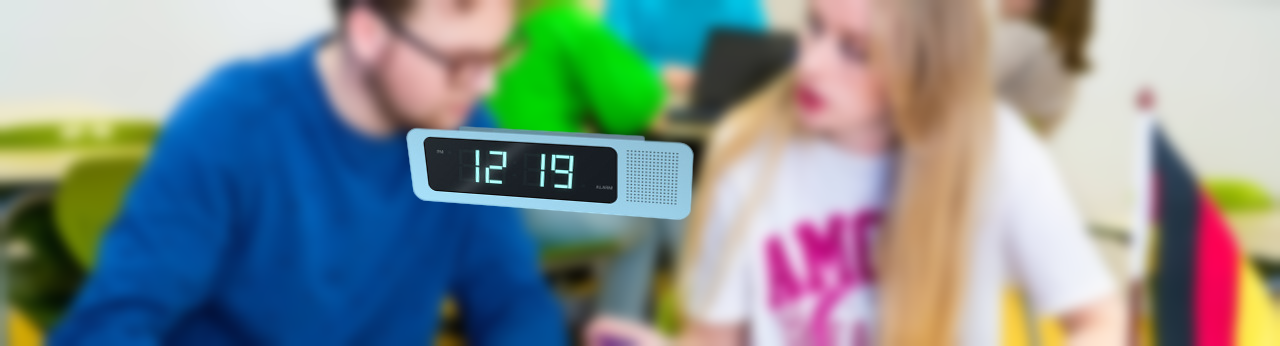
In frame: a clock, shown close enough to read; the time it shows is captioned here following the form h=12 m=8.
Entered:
h=12 m=19
